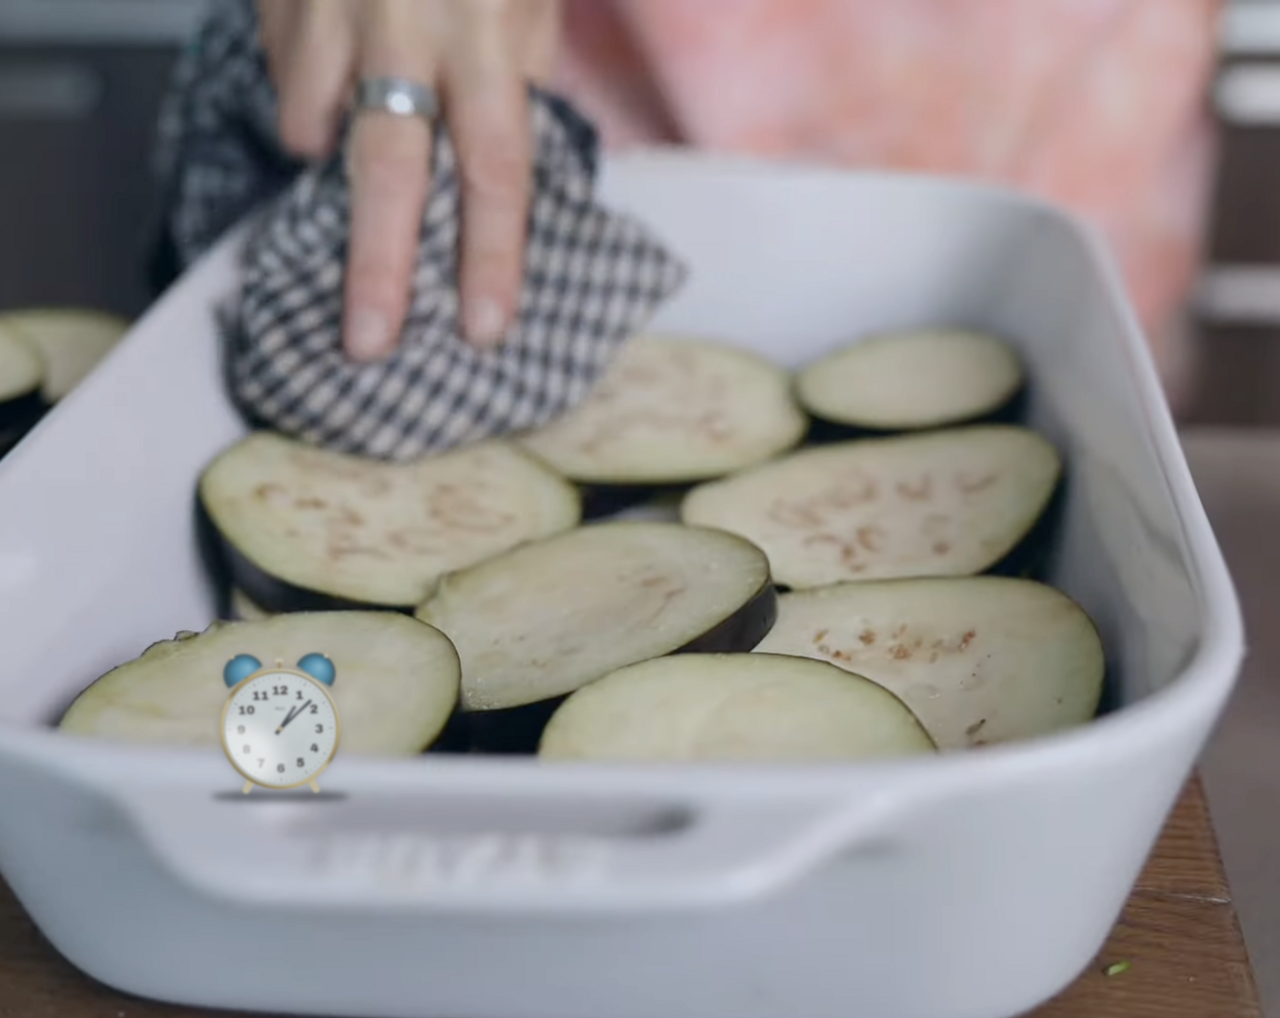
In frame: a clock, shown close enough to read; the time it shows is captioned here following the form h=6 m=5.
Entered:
h=1 m=8
